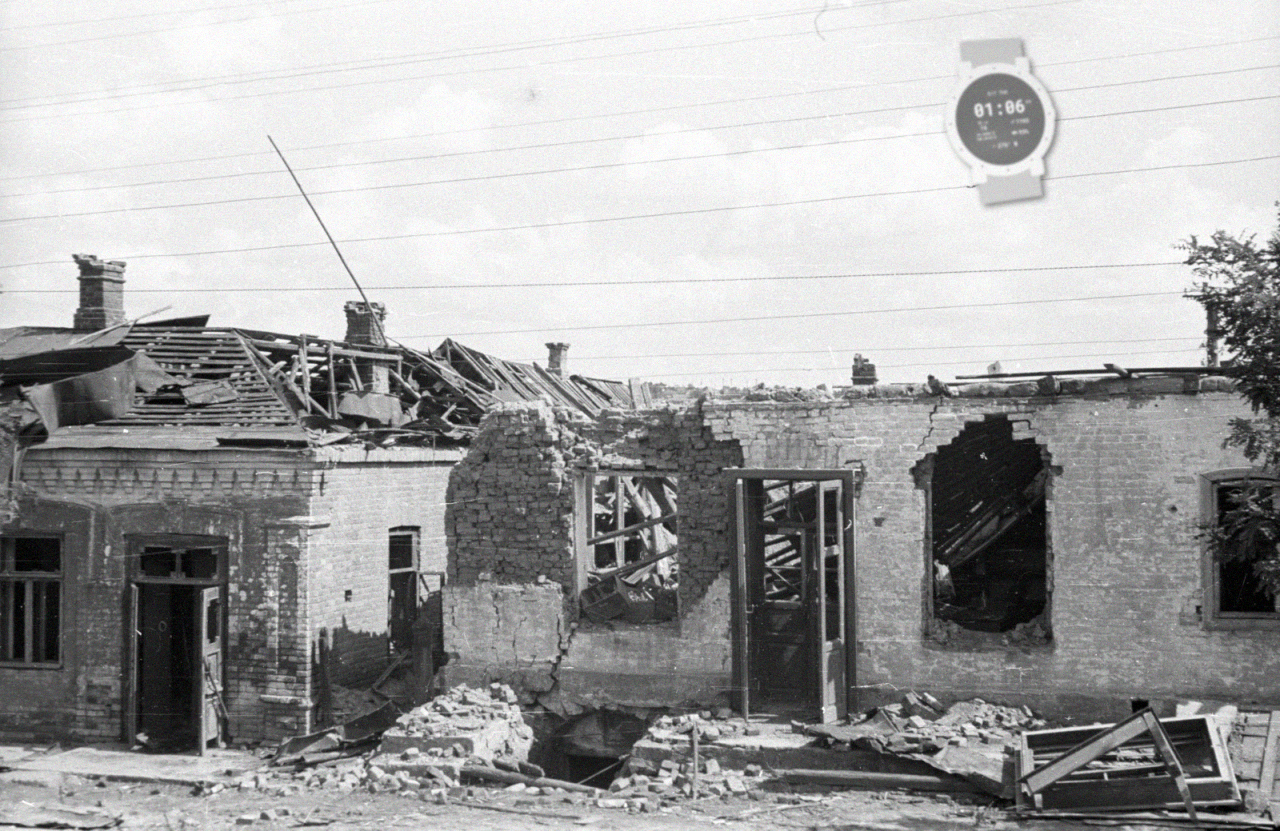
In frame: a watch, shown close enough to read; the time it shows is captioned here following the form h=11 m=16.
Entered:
h=1 m=6
